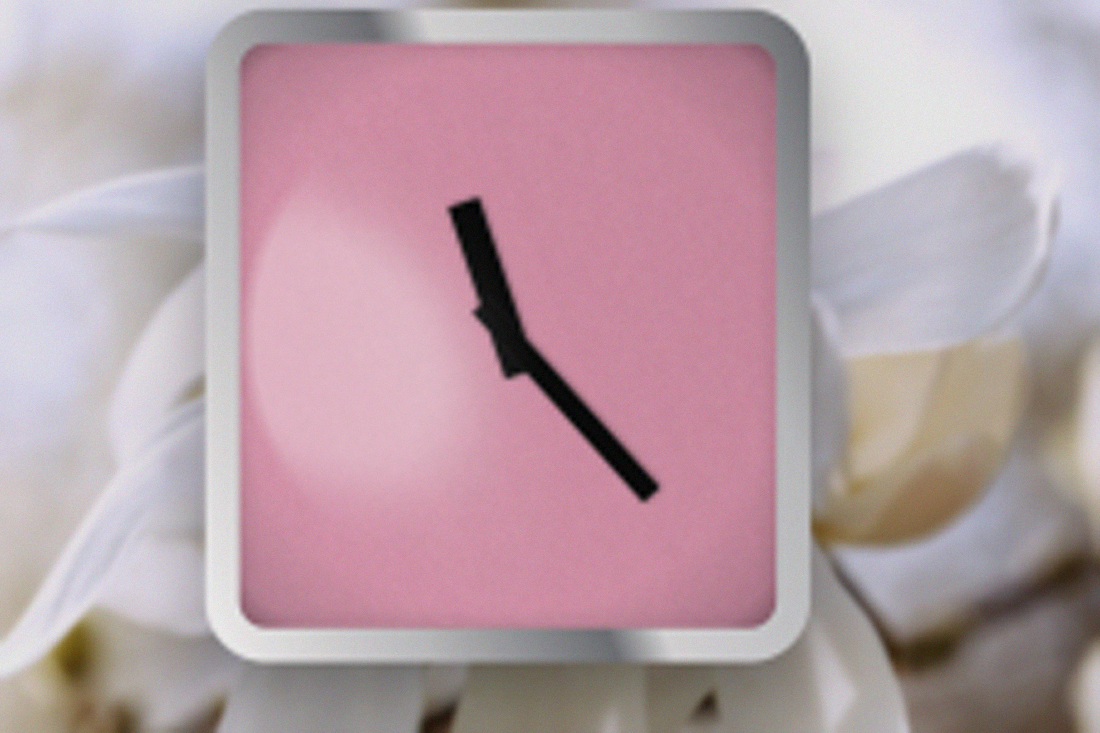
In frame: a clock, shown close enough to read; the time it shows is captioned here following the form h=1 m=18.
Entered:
h=11 m=23
